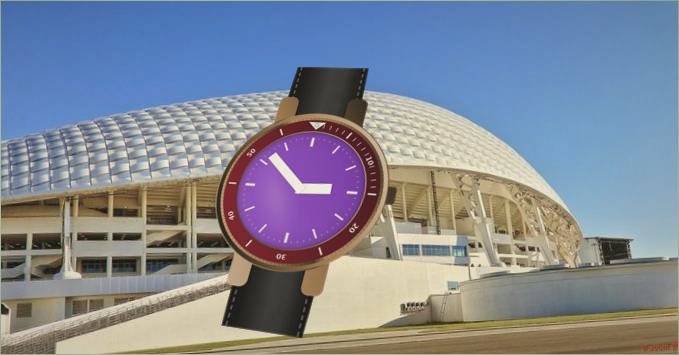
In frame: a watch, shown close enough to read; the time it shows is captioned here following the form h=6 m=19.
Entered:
h=2 m=52
